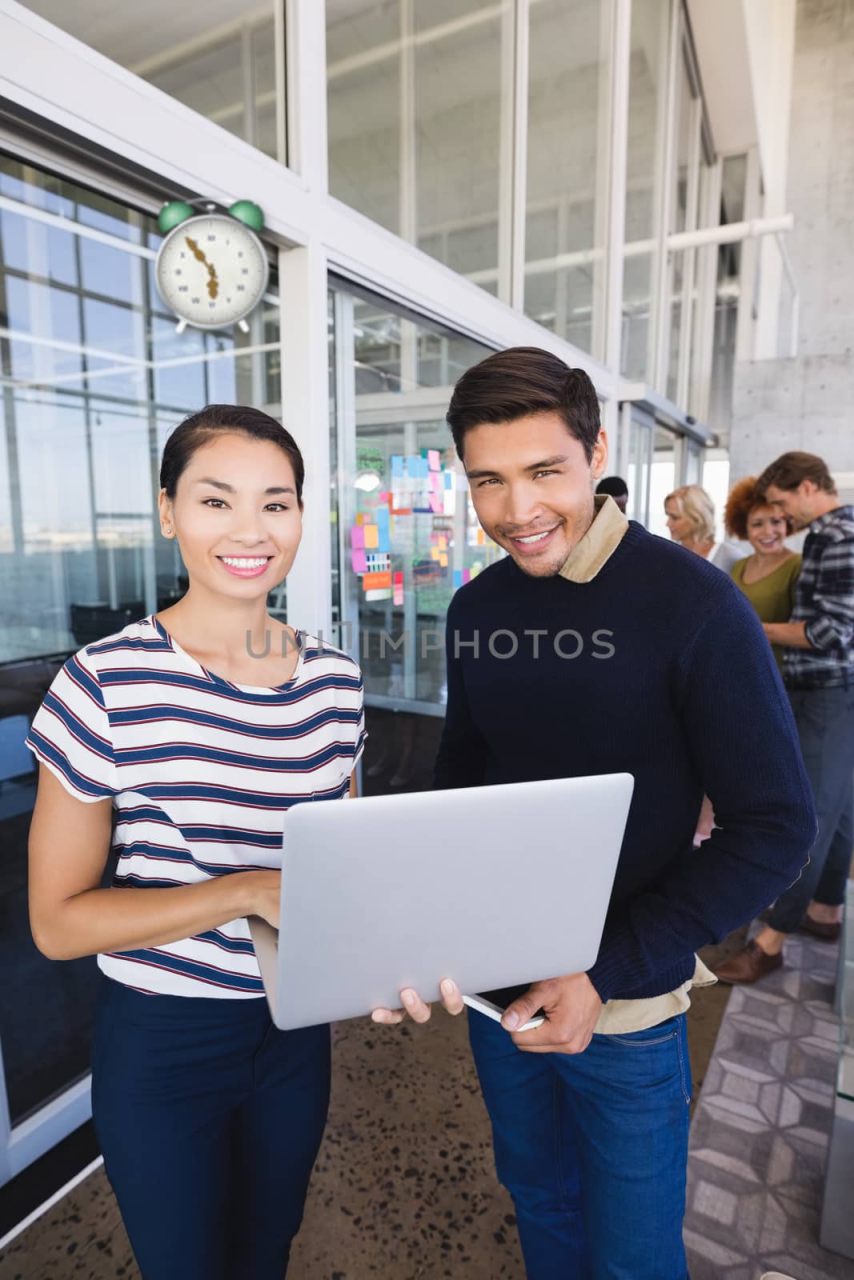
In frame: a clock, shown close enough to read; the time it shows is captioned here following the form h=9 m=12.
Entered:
h=5 m=54
